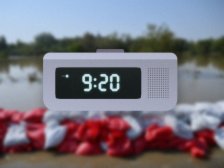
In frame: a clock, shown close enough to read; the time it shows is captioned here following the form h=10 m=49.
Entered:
h=9 m=20
